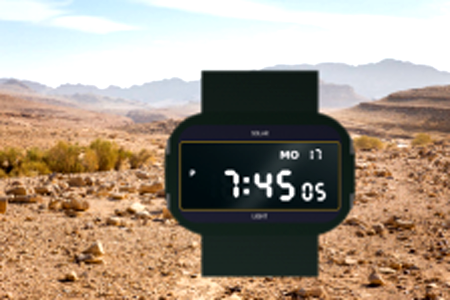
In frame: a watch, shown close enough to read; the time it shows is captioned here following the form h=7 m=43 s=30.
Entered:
h=7 m=45 s=5
